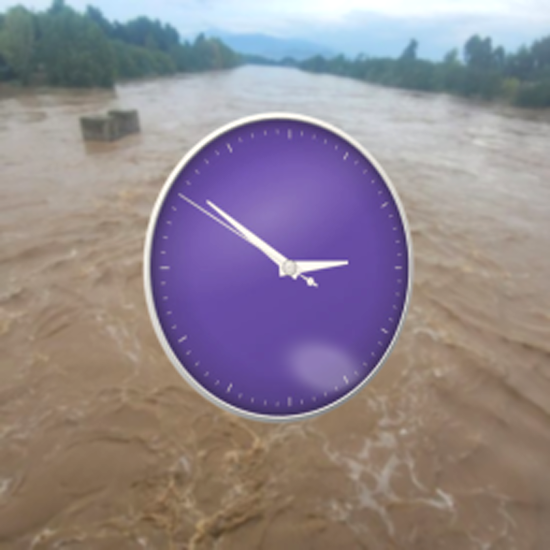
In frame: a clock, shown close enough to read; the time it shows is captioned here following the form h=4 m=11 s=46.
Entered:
h=2 m=50 s=50
